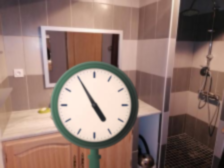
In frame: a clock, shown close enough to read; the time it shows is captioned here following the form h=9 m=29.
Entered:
h=4 m=55
